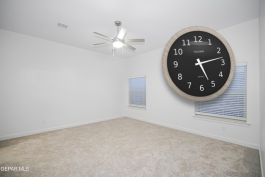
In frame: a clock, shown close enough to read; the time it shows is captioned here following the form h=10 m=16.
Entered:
h=5 m=13
